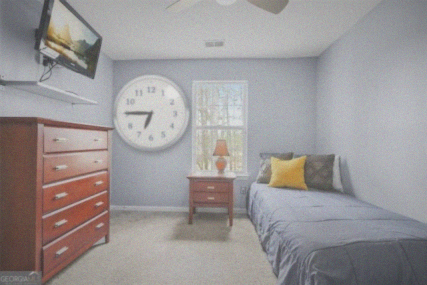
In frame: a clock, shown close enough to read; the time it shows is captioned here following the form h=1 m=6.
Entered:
h=6 m=45
